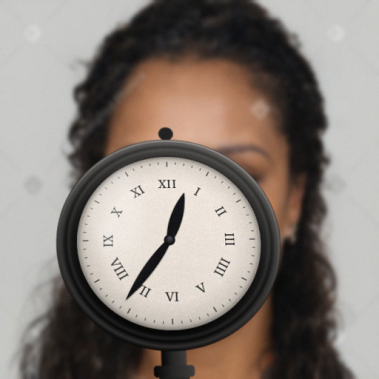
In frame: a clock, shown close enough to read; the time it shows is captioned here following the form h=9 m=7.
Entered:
h=12 m=36
